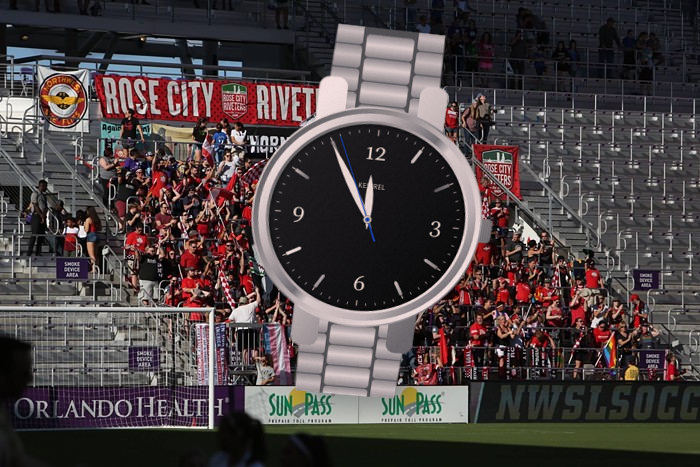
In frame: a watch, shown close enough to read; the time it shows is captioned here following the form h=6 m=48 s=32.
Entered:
h=11 m=54 s=56
